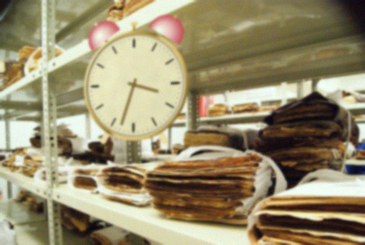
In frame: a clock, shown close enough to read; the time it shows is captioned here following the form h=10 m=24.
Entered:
h=3 m=33
